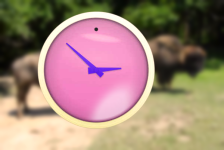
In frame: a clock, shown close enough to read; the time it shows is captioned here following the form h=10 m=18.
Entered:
h=2 m=52
